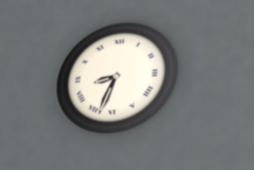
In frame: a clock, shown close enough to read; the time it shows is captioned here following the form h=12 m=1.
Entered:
h=8 m=33
